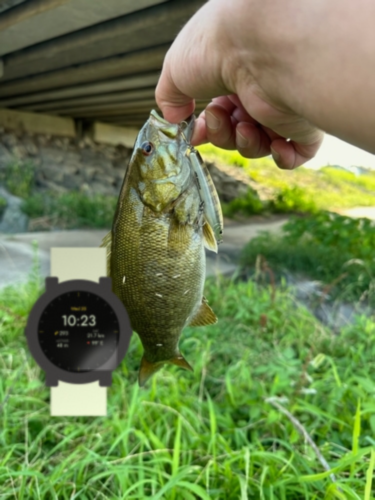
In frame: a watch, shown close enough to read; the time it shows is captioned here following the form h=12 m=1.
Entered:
h=10 m=23
